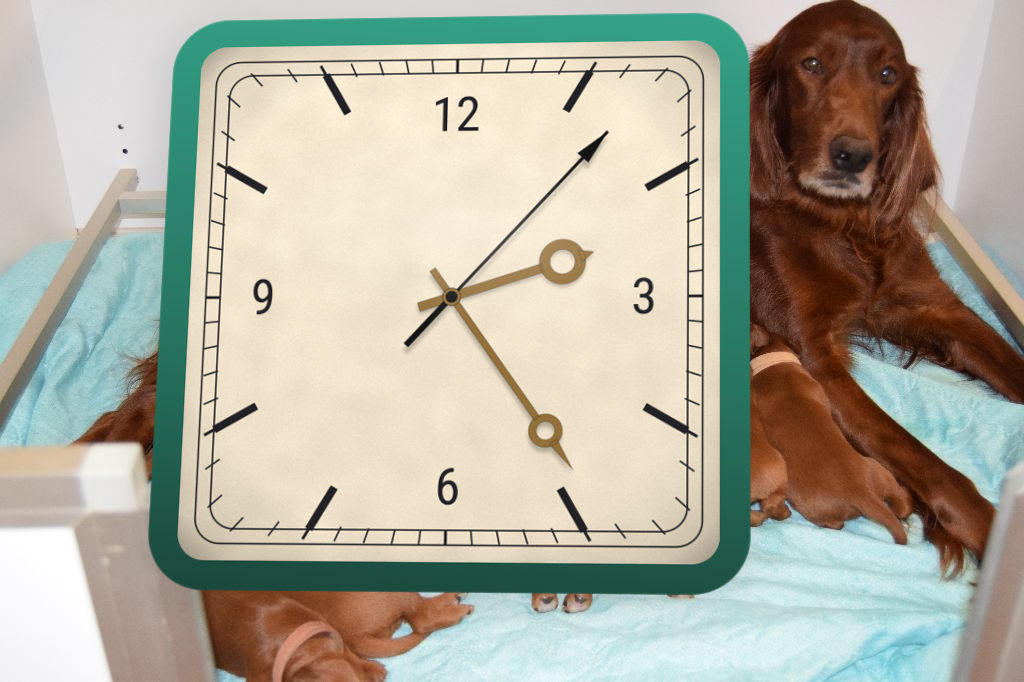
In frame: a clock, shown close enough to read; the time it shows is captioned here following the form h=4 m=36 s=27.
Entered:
h=2 m=24 s=7
